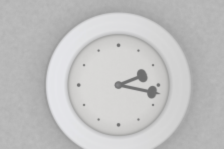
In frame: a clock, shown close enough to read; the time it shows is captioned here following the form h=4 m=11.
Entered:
h=2 m=17
